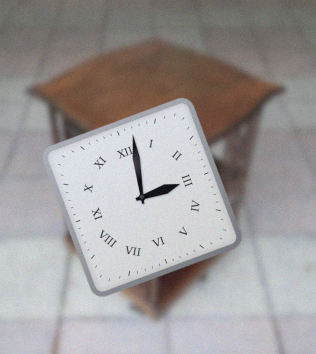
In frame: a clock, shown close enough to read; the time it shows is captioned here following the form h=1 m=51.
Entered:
h=3 m=2
